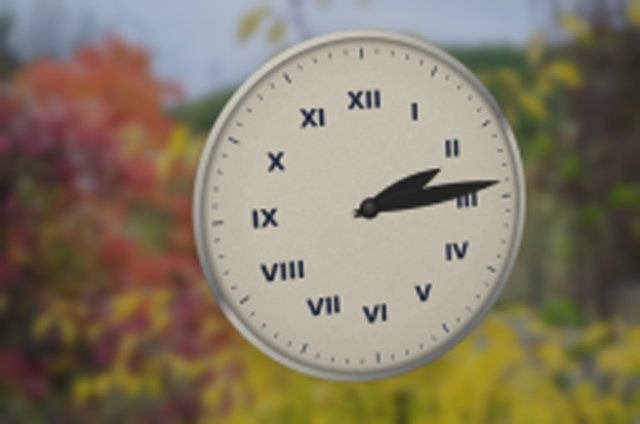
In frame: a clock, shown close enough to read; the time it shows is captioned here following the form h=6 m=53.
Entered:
h=2 m=14
